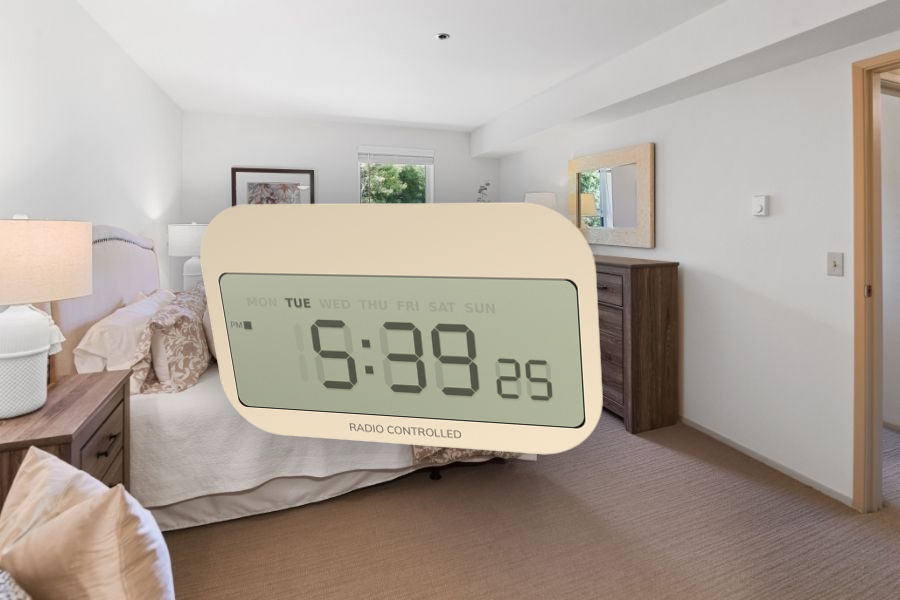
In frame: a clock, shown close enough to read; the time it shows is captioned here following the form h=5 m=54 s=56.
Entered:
h=5 m=39 s=25
